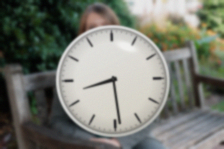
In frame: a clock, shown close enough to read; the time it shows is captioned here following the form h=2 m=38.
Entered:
h=8 m=29
